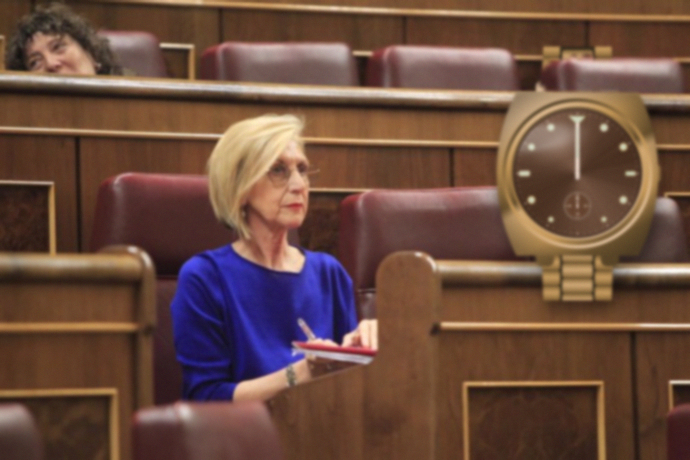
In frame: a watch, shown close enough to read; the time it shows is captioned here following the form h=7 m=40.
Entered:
h=12 m=0
